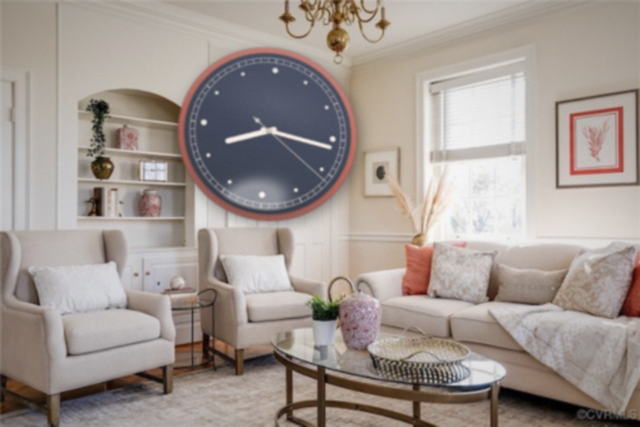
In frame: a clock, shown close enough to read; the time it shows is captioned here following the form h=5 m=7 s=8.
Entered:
h=8 m=16 s=21
